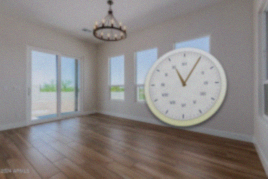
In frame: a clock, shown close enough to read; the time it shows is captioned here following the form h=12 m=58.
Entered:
h=11 m=5
